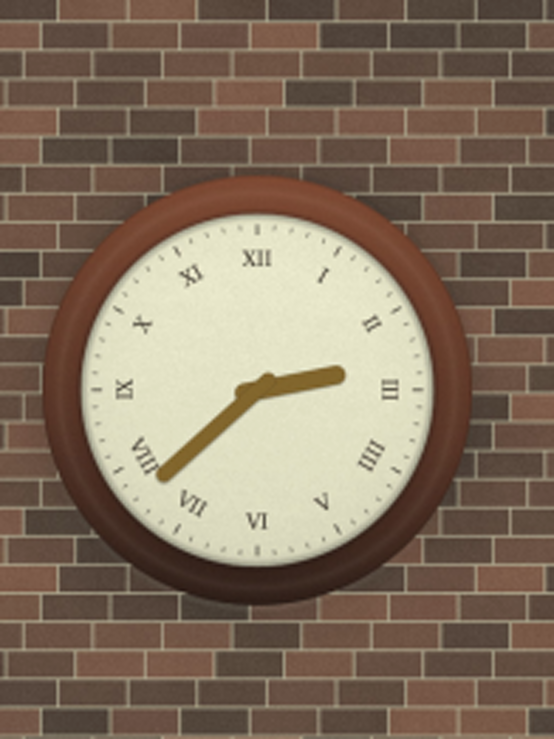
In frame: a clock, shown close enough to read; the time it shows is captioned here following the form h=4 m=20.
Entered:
h=2 m=38
